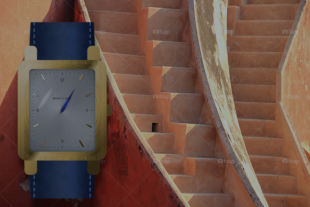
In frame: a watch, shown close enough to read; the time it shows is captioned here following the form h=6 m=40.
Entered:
h=1 m=5
